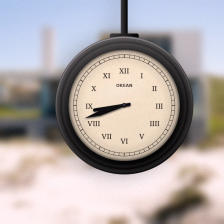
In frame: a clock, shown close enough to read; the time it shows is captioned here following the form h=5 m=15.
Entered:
h=8 m=42
